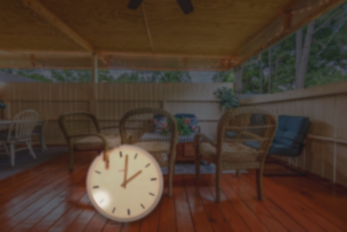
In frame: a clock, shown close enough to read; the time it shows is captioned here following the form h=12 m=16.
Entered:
h=2 m=2
